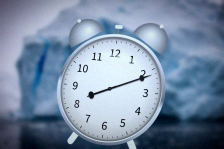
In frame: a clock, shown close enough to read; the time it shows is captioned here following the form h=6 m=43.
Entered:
h=8 m=11
